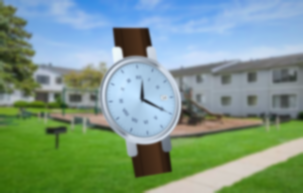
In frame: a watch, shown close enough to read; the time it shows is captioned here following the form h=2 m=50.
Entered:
h=12 m=20
